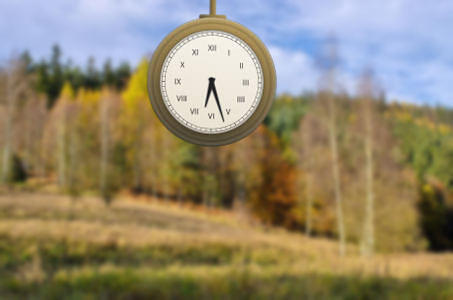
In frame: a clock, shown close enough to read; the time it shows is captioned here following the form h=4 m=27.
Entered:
h=6 m=27
